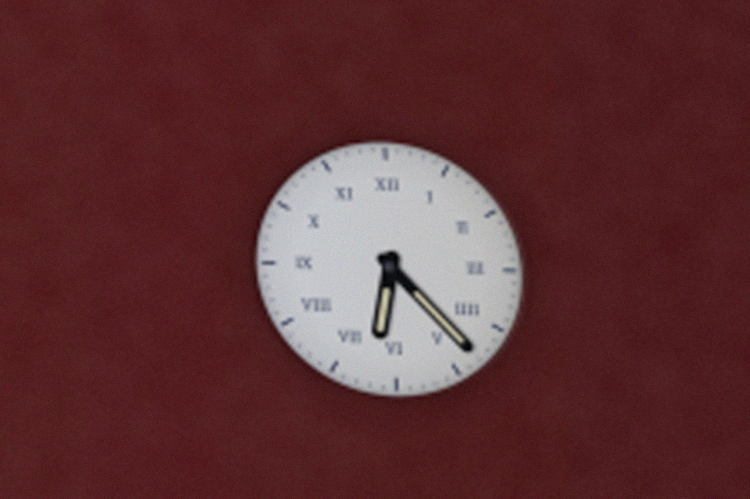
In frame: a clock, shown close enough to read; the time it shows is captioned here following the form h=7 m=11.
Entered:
h=6 m=23
